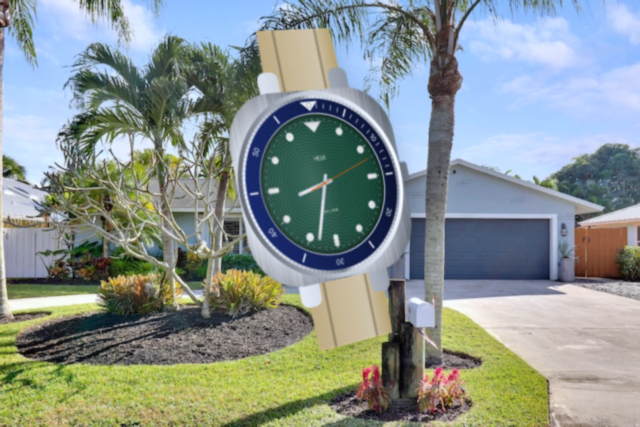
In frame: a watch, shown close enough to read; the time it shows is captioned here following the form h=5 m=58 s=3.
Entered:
h=8 m=33 s=12
